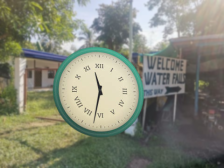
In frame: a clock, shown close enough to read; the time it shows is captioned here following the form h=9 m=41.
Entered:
h=11 m=32
